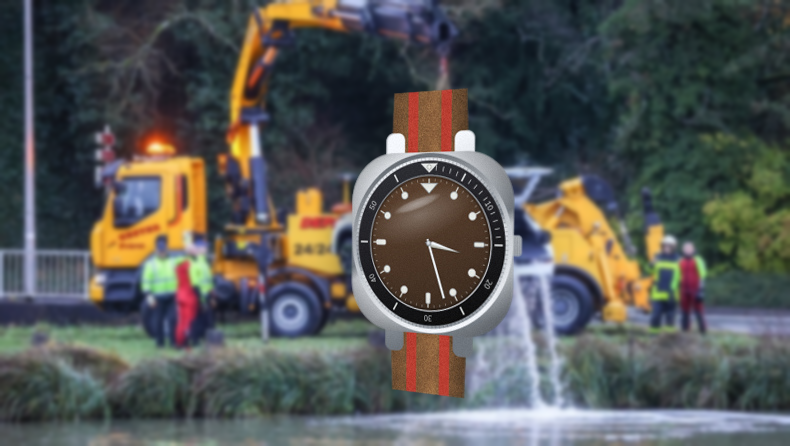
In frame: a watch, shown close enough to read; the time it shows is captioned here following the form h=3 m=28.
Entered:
h=3 m=27
